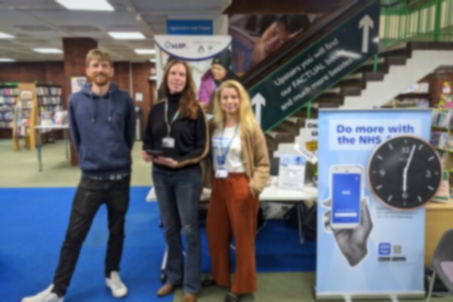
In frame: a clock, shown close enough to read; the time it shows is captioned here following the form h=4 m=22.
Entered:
h=6 m=3
